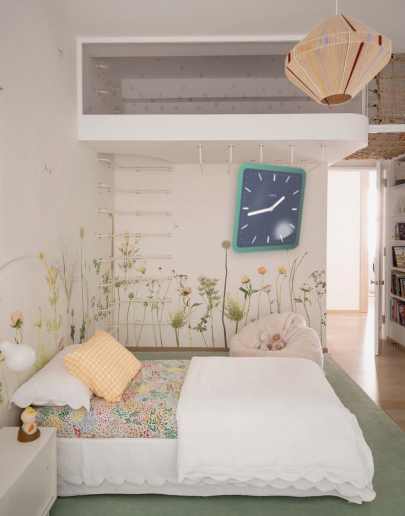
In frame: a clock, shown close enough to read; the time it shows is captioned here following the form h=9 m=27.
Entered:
h=1 m=43
